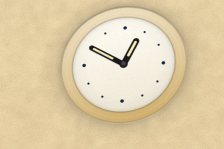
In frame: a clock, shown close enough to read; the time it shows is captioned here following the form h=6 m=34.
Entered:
h=12 m=50
